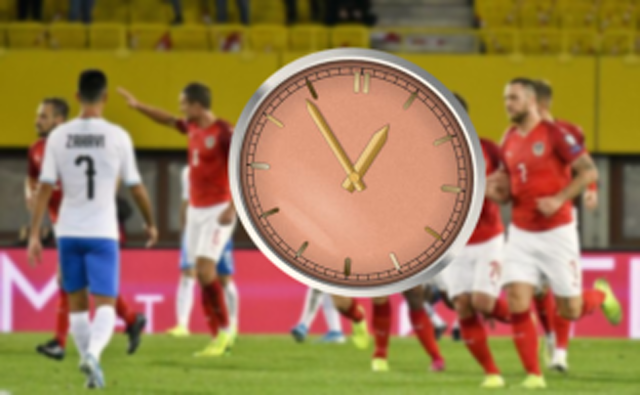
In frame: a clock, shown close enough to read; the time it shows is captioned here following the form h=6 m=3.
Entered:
h=12 m=54
